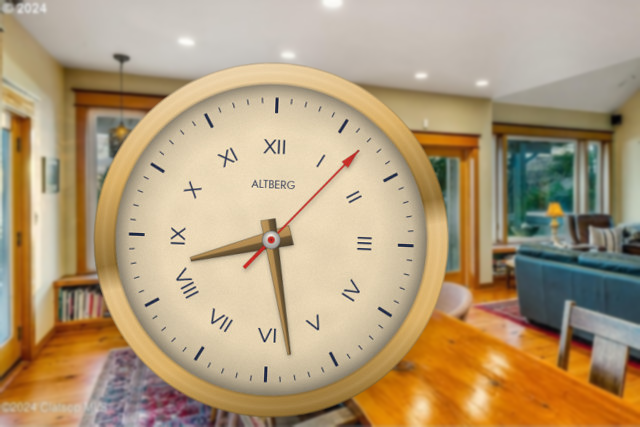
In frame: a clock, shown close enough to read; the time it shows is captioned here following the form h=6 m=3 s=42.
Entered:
h=8 m=28 s=7
